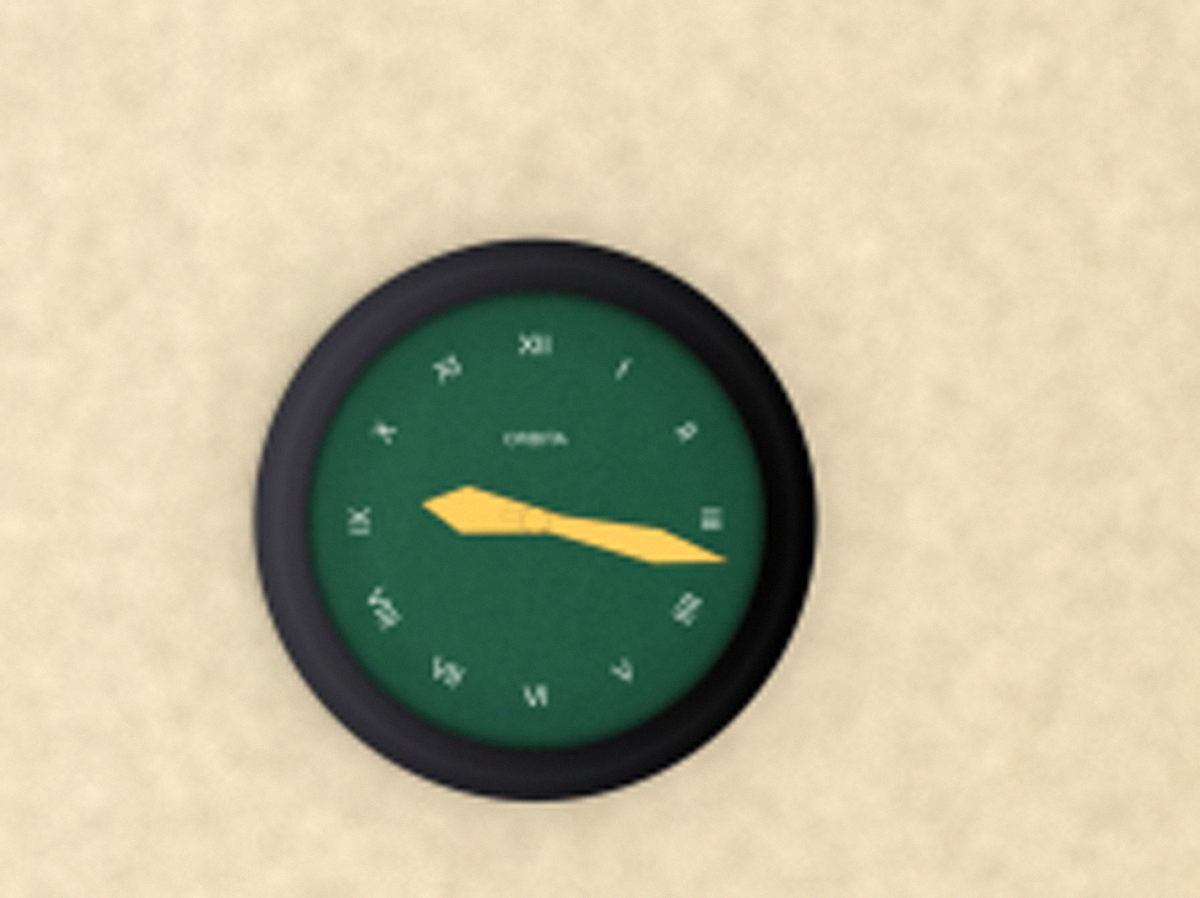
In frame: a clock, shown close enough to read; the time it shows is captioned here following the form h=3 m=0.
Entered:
h=9 m=17
